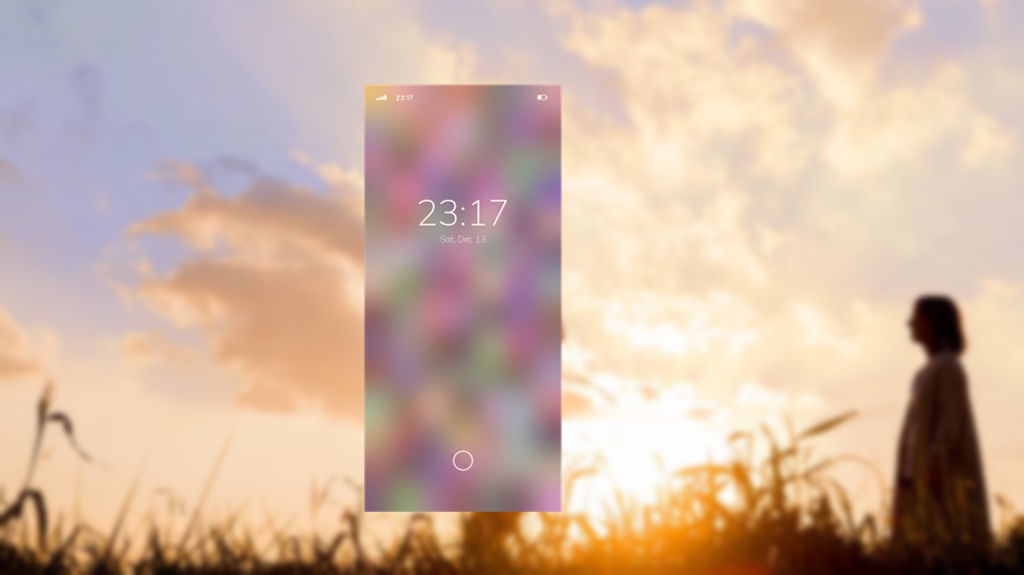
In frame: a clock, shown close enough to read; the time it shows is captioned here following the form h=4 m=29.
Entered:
h=23 m=17
